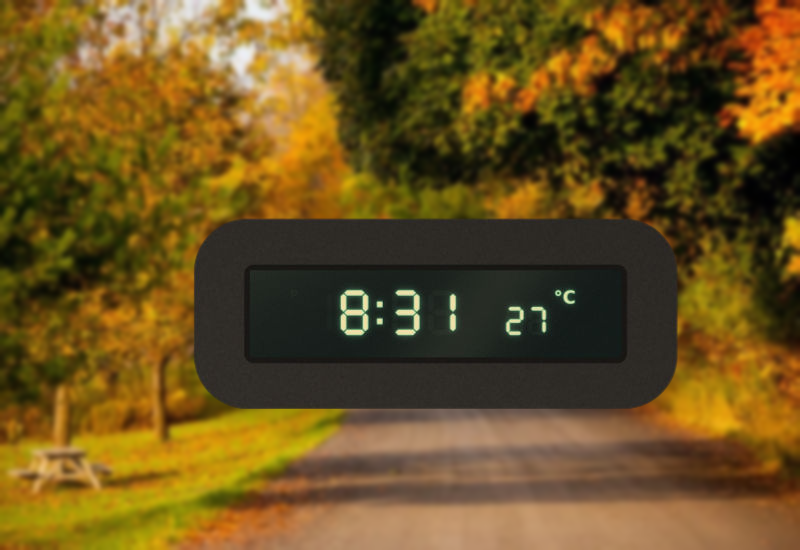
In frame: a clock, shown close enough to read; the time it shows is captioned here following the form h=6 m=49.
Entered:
h=8 m=31
